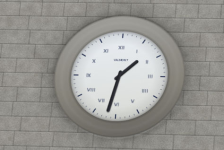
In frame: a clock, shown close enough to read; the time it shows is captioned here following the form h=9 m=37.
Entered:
h=1 m=32
